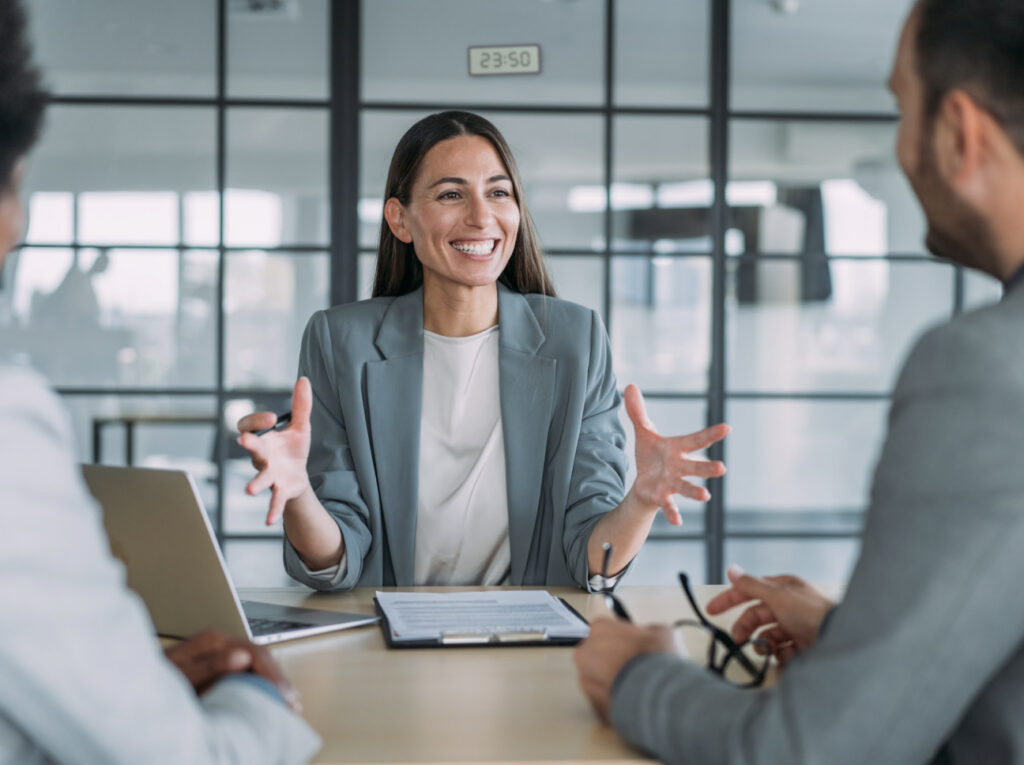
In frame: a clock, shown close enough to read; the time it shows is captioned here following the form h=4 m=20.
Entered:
h=23 m=50
